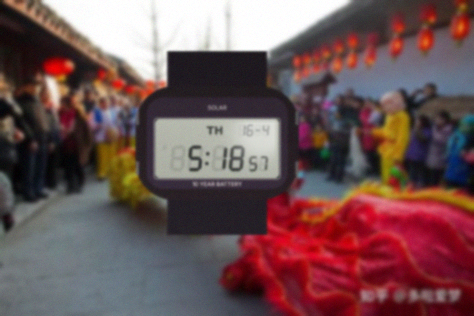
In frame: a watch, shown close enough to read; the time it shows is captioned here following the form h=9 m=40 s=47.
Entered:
h=5 m=18 s=57
